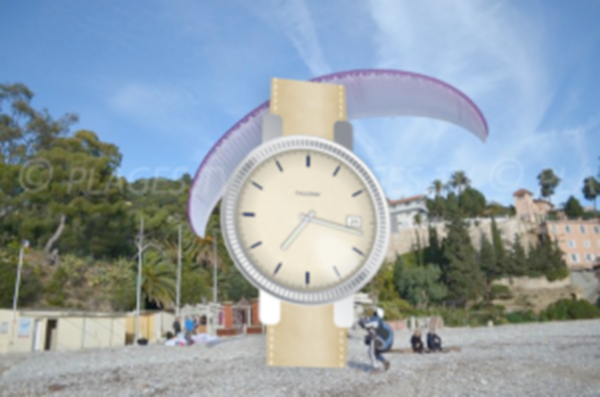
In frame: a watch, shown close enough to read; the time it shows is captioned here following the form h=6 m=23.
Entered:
h=7 m=17
